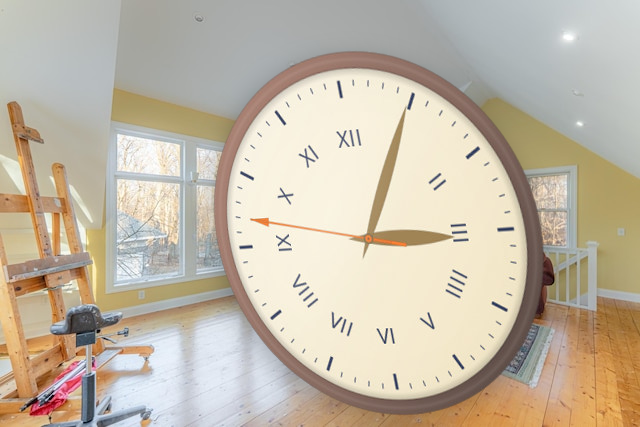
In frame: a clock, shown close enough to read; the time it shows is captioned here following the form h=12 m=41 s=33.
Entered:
h=3 m=4 s=47
